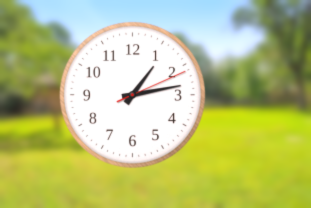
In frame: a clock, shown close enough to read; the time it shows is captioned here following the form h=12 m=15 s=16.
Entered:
h=1 m=13 s=11
